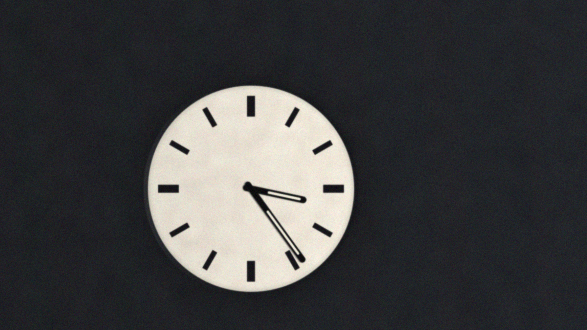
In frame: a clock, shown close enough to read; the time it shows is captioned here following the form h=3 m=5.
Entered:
h=3 m=24
